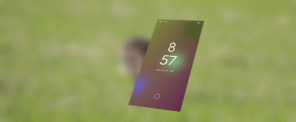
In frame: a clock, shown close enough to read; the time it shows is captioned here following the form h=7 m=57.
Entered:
h=8 m=57
